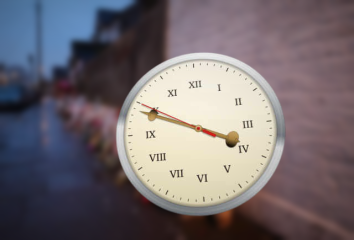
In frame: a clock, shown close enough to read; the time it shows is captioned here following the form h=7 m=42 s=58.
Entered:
h=3 m=48 s=50
